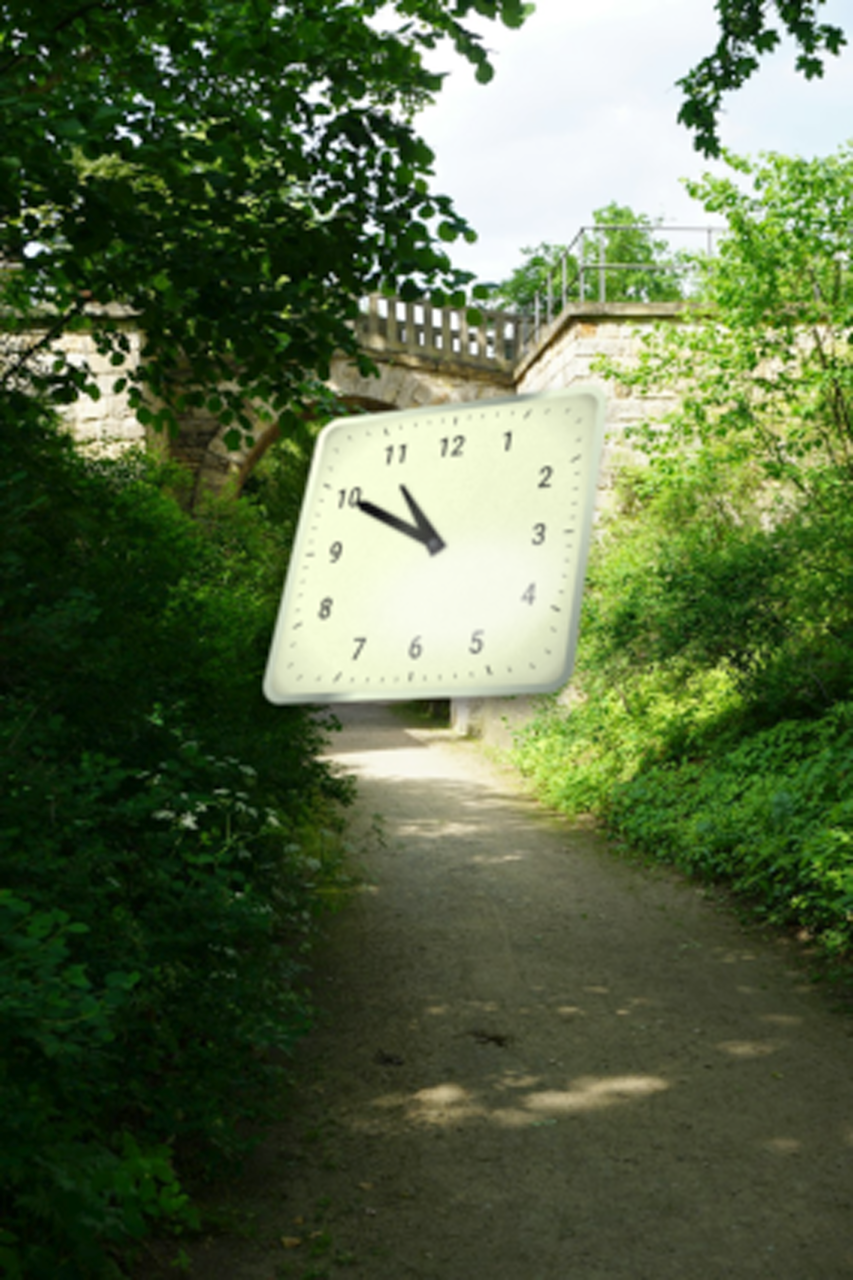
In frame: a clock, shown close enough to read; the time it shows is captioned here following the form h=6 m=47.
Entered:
h=10 m=50
